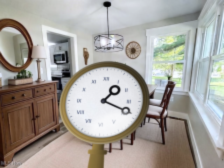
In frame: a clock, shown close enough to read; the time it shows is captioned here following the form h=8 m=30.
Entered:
h=1 m=19
